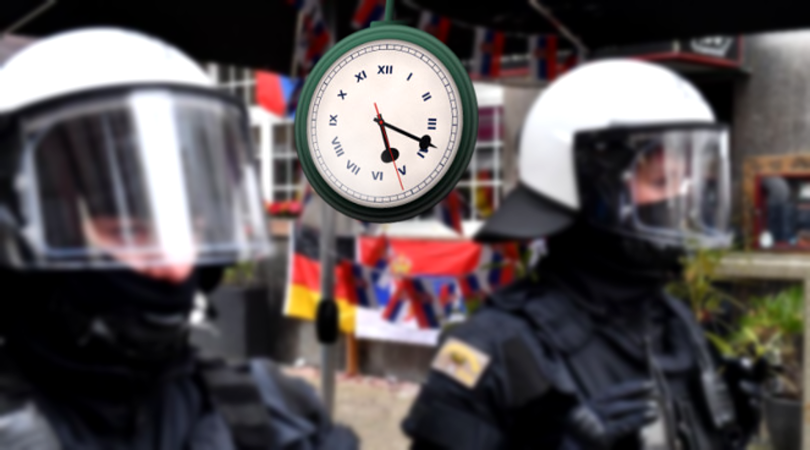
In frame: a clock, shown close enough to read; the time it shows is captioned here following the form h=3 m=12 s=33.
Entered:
h=5 m=18 s=26
